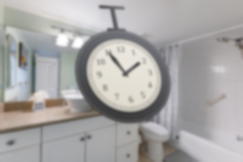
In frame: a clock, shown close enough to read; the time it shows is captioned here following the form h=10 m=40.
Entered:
h=1 m=55
